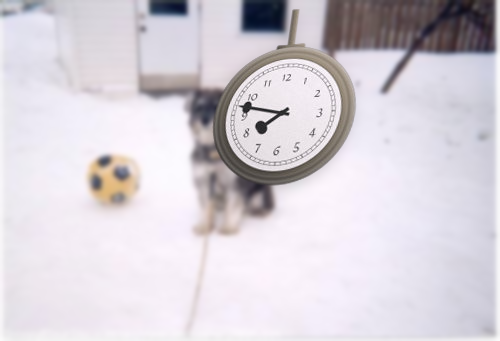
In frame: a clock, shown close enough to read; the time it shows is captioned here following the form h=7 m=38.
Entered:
h=7 m=47
